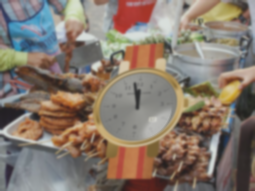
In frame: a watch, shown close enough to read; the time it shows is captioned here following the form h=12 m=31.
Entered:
h=11 m=58
